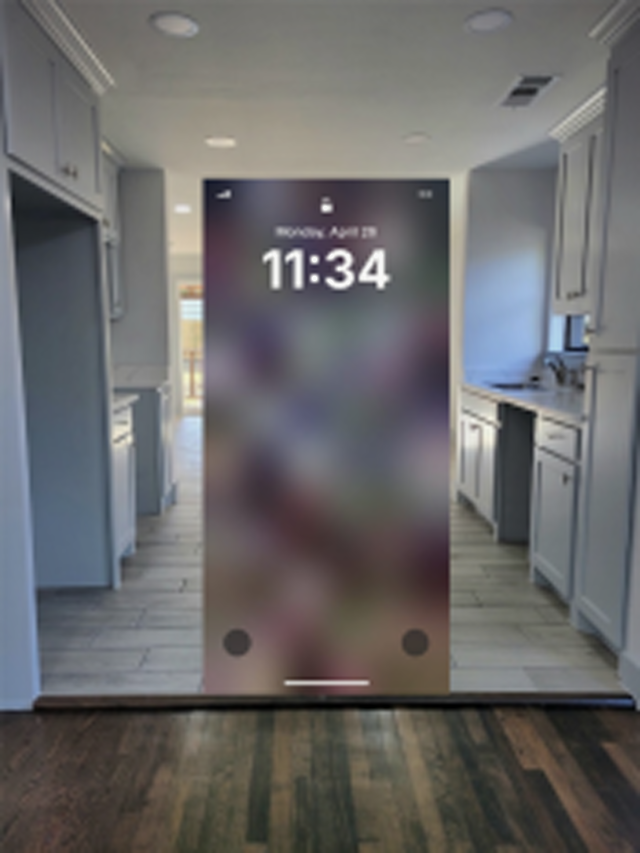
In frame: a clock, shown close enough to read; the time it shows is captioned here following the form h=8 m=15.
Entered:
h=11 m=34
